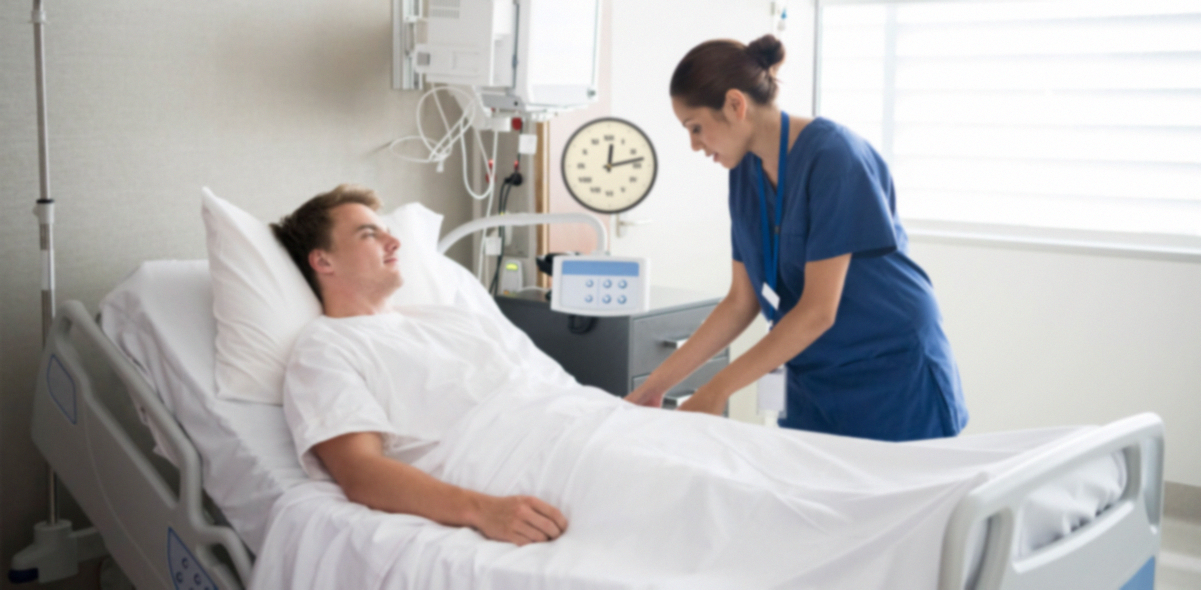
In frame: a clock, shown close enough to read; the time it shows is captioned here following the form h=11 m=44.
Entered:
h=12 m=13
